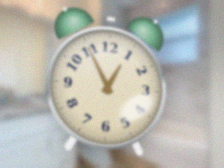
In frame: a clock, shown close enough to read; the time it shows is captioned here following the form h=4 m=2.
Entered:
h=12 m=55
